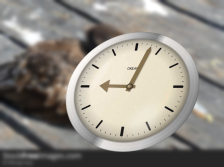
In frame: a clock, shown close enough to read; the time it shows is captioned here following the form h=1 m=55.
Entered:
h=9 m=3
